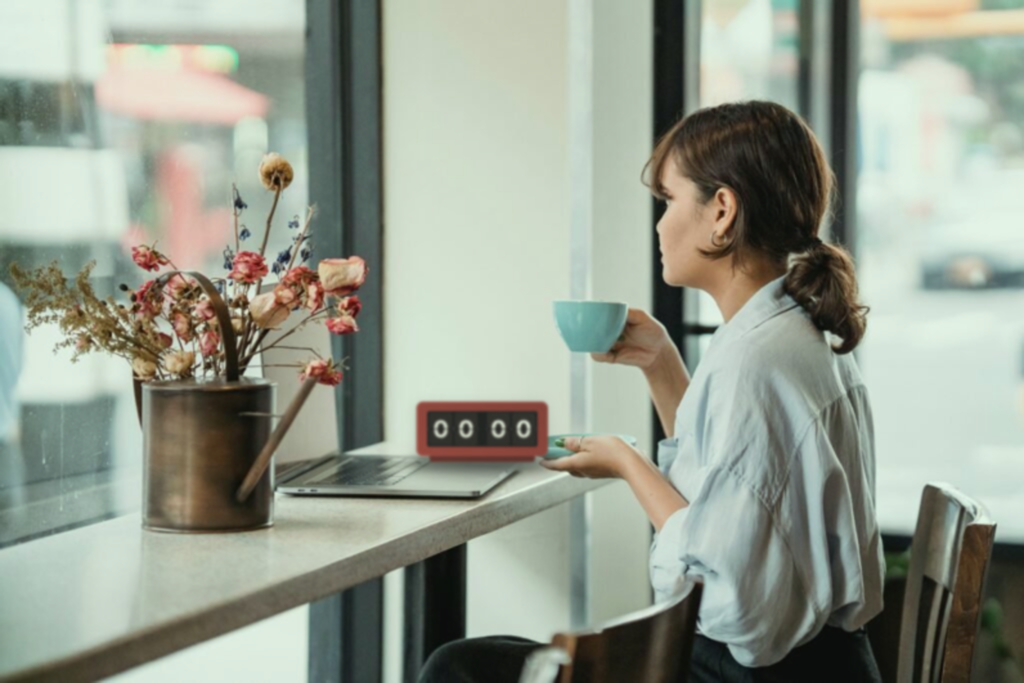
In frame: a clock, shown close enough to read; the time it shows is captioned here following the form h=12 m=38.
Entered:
h=0 m=0
